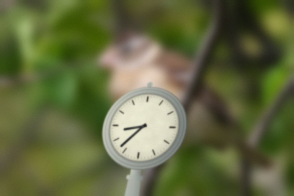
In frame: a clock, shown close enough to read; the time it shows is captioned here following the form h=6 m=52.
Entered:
h=8 m=37
